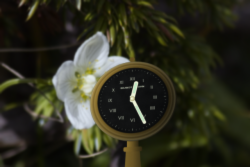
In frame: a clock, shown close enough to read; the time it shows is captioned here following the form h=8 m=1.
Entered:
h=12 m=26
